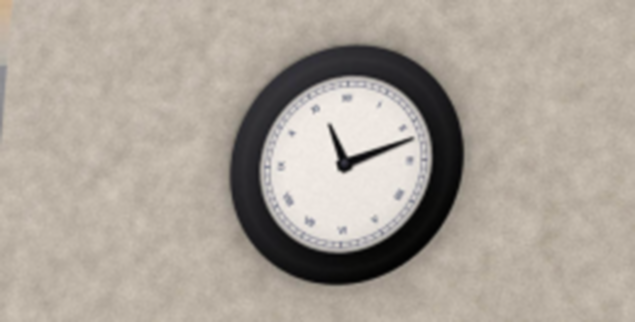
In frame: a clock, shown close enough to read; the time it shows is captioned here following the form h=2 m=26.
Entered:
h=11 m=12
